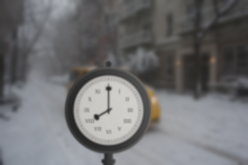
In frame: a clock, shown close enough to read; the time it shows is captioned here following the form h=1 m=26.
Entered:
h=8 m=0
